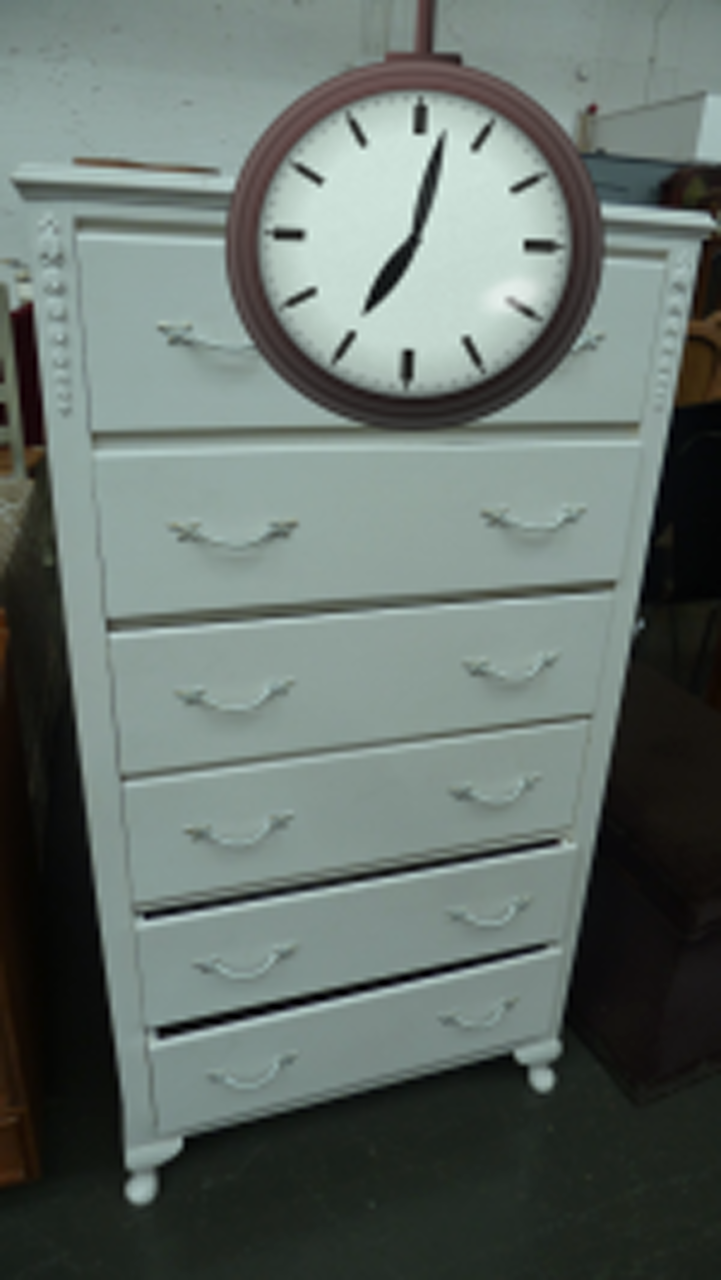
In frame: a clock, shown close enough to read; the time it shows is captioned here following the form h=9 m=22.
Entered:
h=7 m=2
